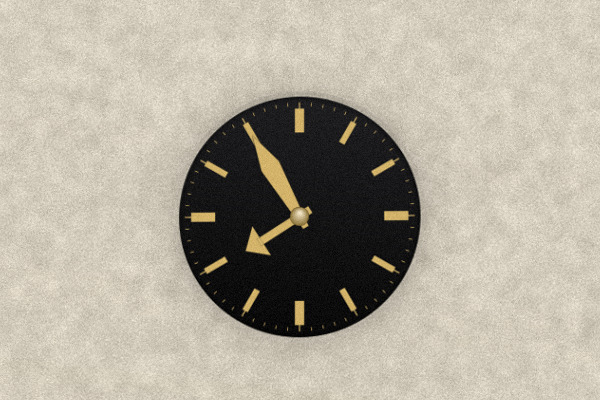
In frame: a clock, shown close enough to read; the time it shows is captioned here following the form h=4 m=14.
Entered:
h=7 m=55
